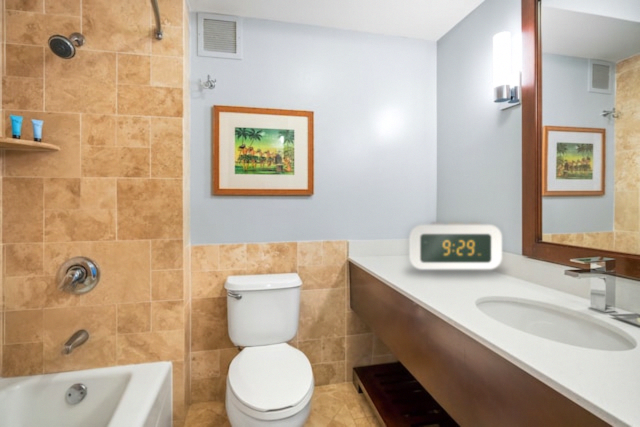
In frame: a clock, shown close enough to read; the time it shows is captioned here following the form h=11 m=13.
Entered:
h=9 m=29
